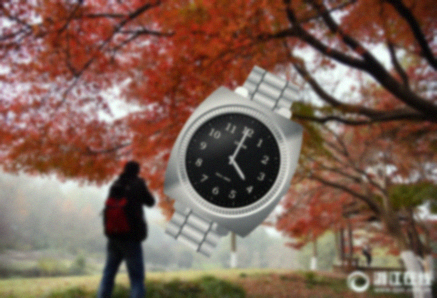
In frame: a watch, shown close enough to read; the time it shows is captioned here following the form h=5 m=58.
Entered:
h=4 m=0
